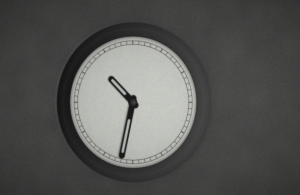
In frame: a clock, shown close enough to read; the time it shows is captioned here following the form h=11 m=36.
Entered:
h=10 m=32
